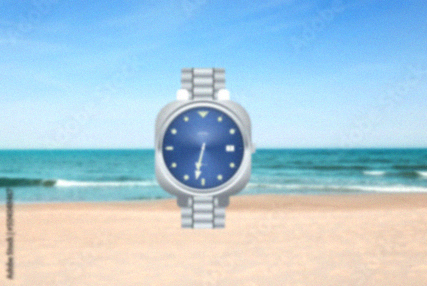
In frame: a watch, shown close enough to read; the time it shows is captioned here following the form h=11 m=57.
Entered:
h=6 m=32
